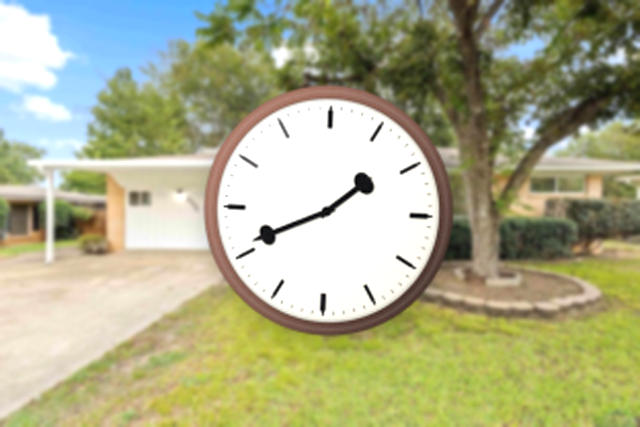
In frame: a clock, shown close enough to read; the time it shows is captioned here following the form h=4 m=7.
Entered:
h=1 m=41
